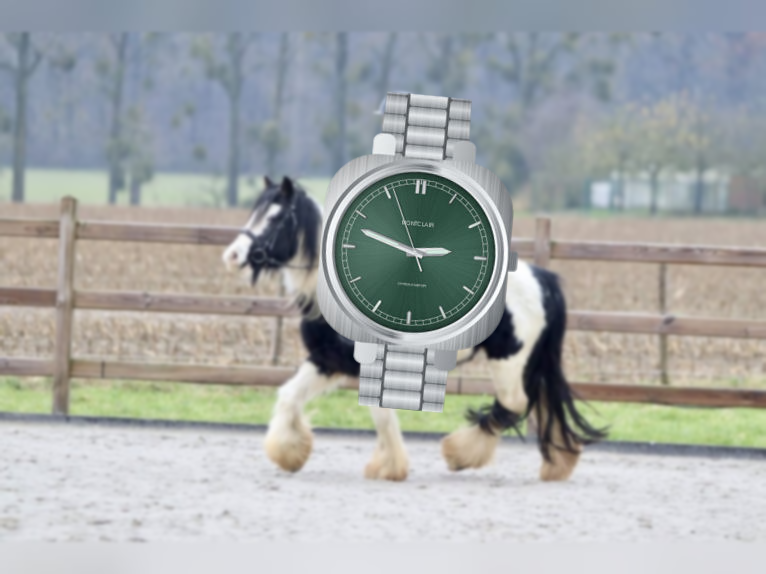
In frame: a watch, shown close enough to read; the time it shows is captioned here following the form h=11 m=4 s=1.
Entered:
h=2 m=47 s=56
